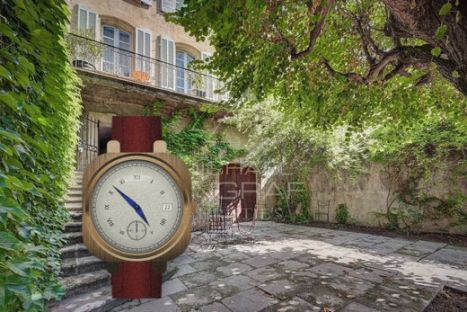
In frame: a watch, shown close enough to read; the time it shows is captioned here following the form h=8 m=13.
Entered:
h=4 m=52
